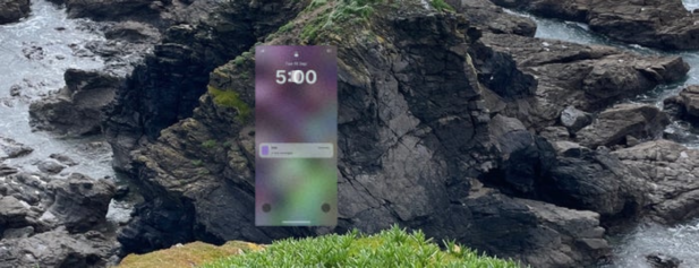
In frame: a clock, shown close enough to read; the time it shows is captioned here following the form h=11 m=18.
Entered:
h=5 m=0
